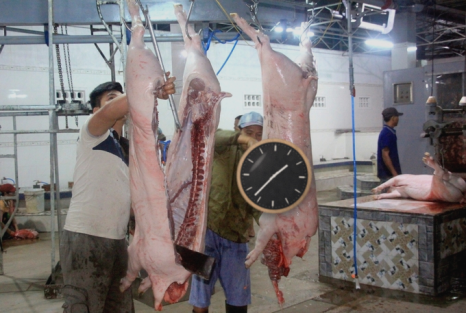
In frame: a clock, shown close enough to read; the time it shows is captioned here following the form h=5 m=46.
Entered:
h=1 m=37
